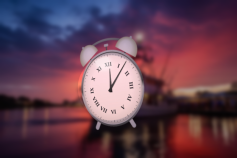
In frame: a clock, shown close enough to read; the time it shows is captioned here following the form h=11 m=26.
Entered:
h=12 m=7
